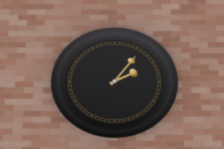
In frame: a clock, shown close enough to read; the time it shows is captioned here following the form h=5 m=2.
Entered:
h=2 m=6
